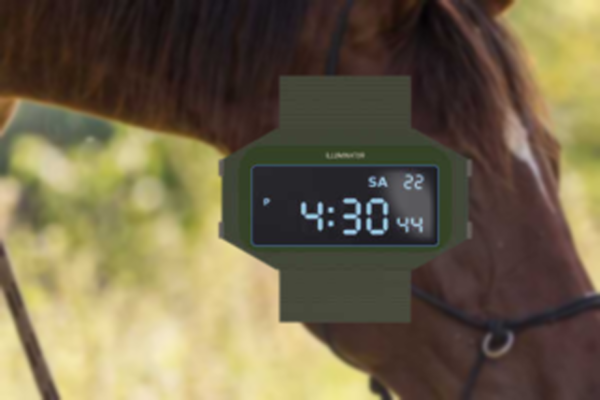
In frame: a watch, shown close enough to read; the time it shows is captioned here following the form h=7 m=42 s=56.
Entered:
h=4 m=30 s=44
